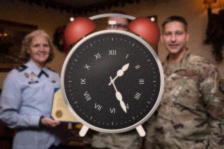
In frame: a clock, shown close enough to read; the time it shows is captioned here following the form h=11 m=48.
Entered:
h=1 m=26
